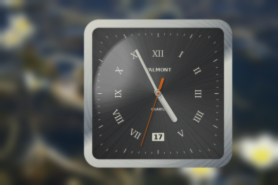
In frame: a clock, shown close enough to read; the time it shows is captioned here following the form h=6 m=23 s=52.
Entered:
h=4 m=55 s=33
